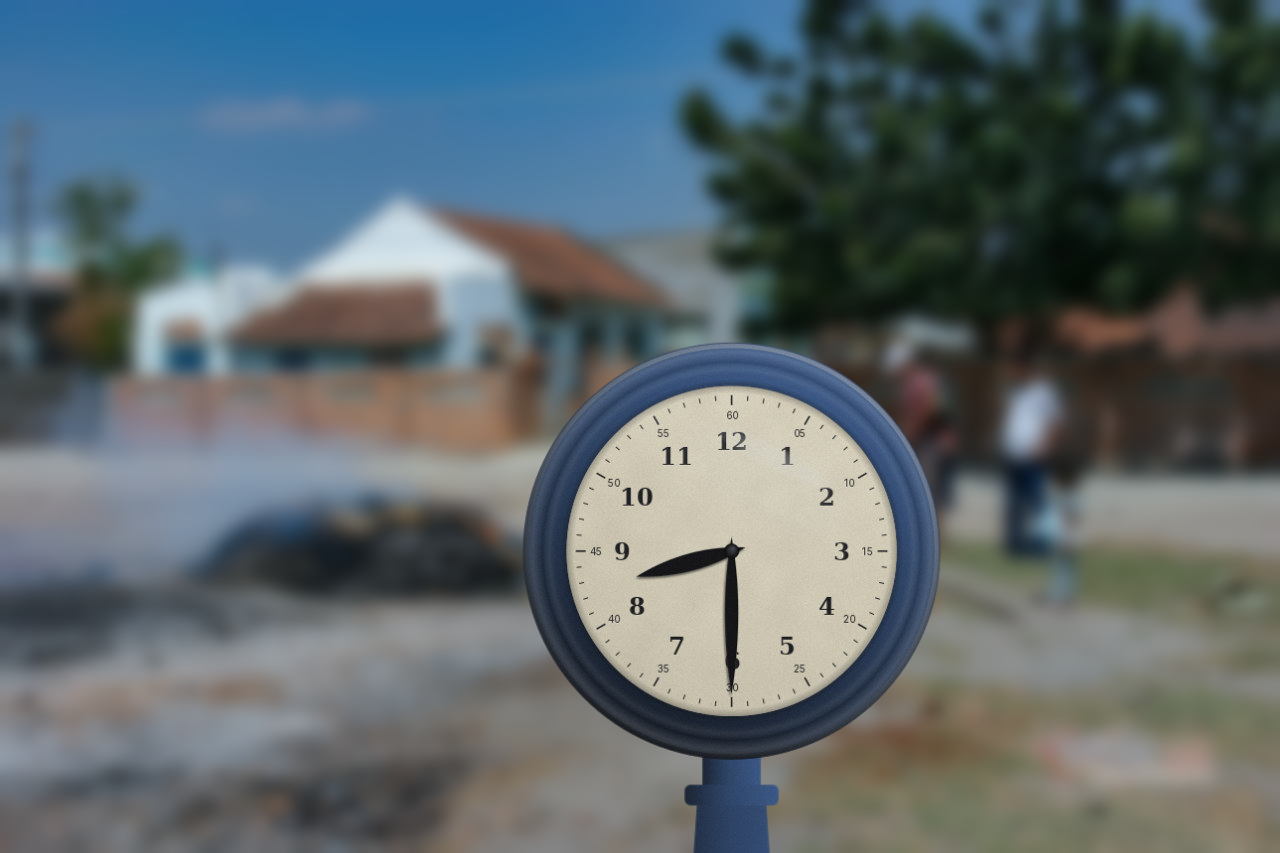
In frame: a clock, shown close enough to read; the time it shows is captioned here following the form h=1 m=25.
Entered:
h=8 m=30
